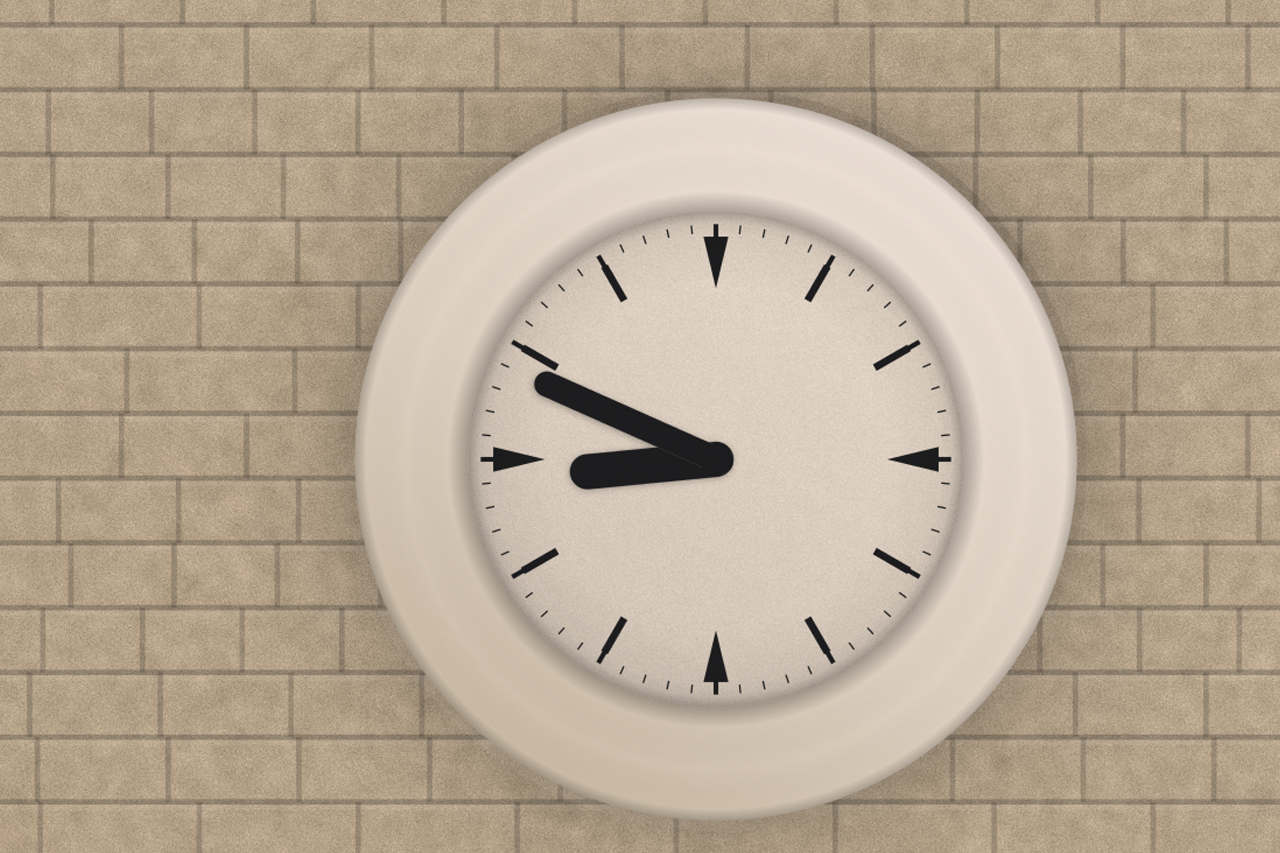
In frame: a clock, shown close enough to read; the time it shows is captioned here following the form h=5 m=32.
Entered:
h=8 m=49
